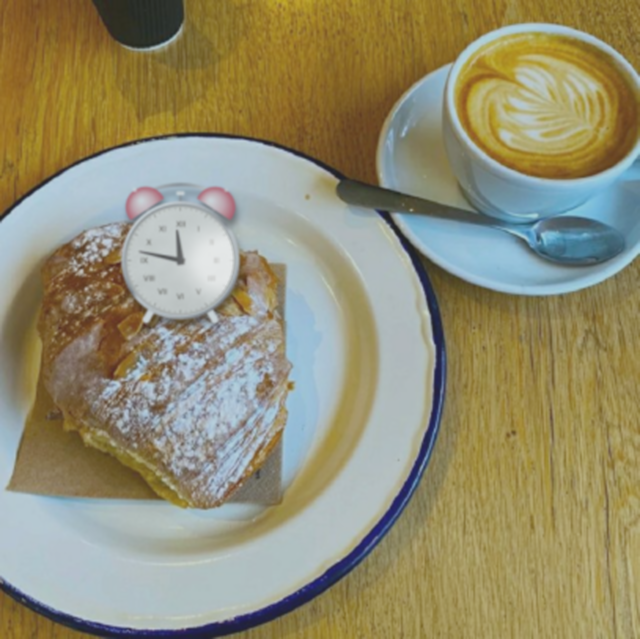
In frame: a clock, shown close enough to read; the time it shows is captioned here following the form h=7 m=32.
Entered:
h=11 m=47
